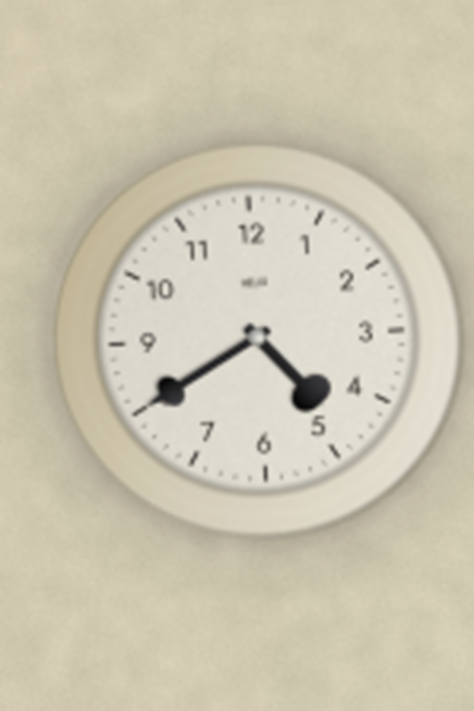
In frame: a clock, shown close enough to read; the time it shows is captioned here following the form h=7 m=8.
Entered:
h=4 m=40
